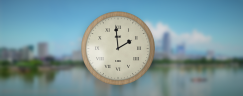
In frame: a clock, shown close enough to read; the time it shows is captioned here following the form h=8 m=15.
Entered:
h=1 m=59
